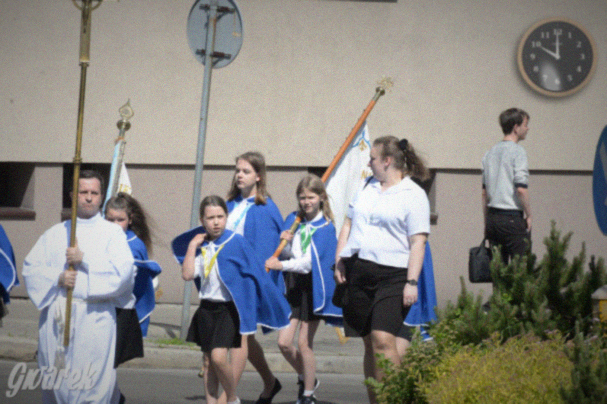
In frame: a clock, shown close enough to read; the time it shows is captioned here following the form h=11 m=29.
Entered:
h=10 m=0
